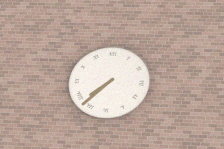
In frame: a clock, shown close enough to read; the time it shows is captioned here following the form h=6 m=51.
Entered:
h=7 m=37
